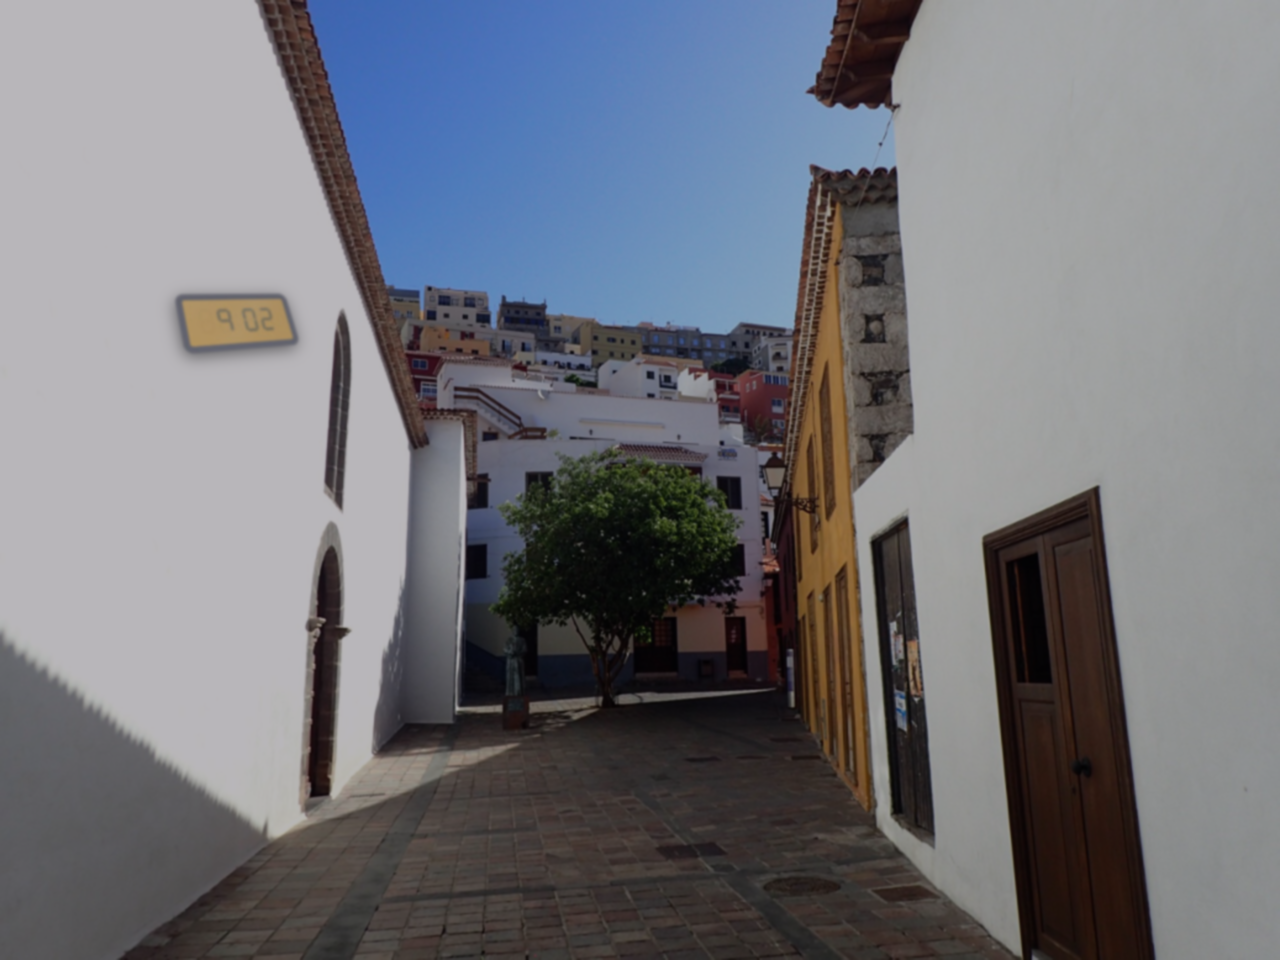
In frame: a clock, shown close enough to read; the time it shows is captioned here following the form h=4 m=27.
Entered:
h=9 m=2
